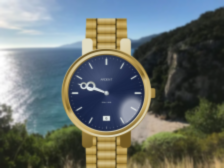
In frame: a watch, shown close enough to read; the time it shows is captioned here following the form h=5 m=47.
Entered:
h=9 m=48
